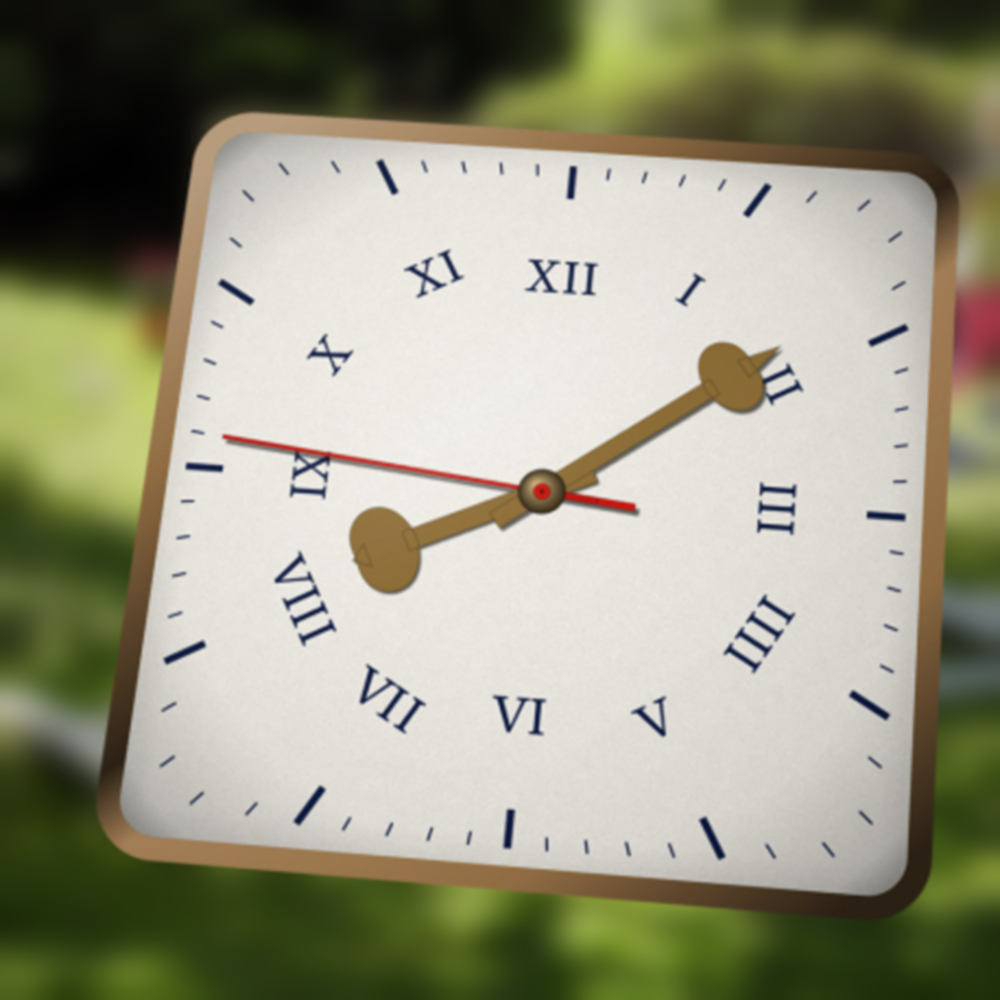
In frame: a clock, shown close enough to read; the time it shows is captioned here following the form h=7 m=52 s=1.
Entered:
h=8 m=8 s=46
